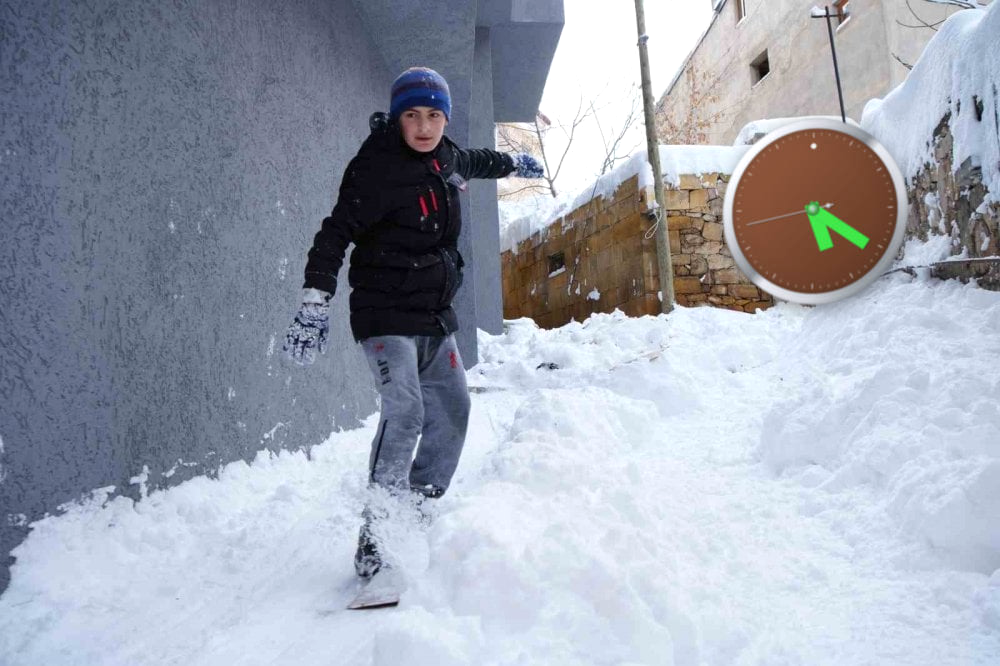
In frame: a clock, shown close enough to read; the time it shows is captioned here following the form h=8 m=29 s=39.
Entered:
h=5 m=20 s=43
